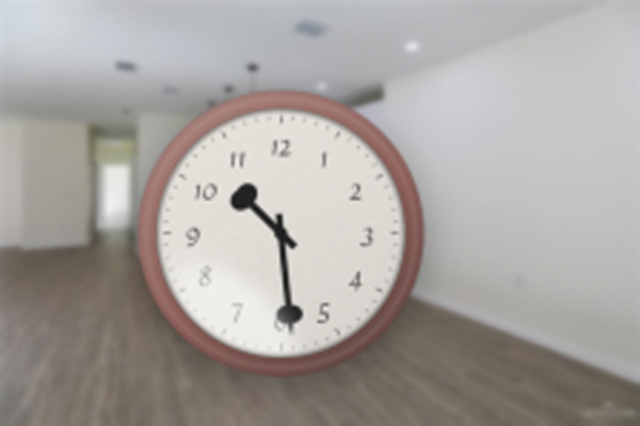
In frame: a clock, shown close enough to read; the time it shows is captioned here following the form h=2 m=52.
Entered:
h=10 m=29
